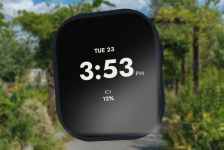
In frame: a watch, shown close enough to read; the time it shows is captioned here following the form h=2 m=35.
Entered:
h=3 m=53
